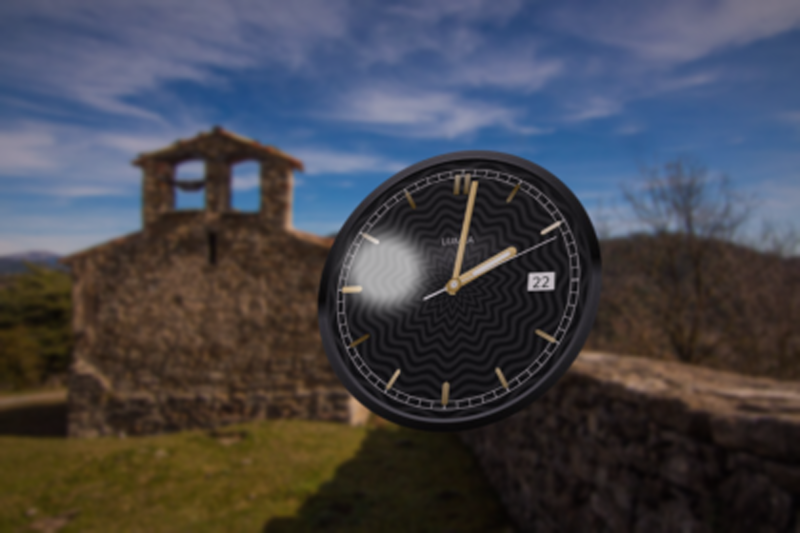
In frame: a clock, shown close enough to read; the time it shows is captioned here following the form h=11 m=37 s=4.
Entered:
h=2 m=1 s=11
